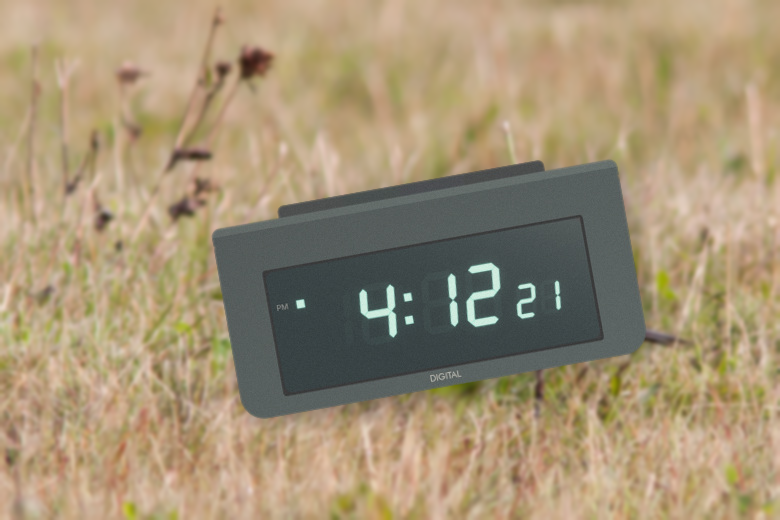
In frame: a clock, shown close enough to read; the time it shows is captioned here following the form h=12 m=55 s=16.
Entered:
h=4 m=12 s=21
